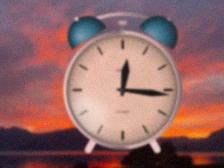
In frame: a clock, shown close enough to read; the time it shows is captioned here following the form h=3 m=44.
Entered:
h=12 m=16
